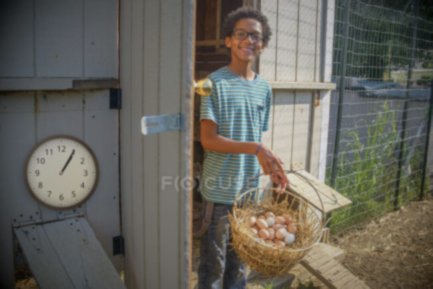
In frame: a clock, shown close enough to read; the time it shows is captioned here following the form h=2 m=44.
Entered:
h=1 m=5
